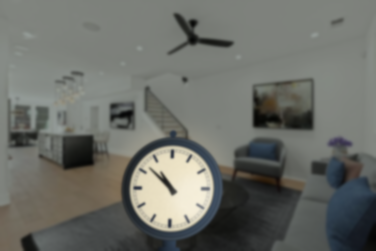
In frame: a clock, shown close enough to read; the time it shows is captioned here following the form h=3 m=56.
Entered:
h=10 m=52
